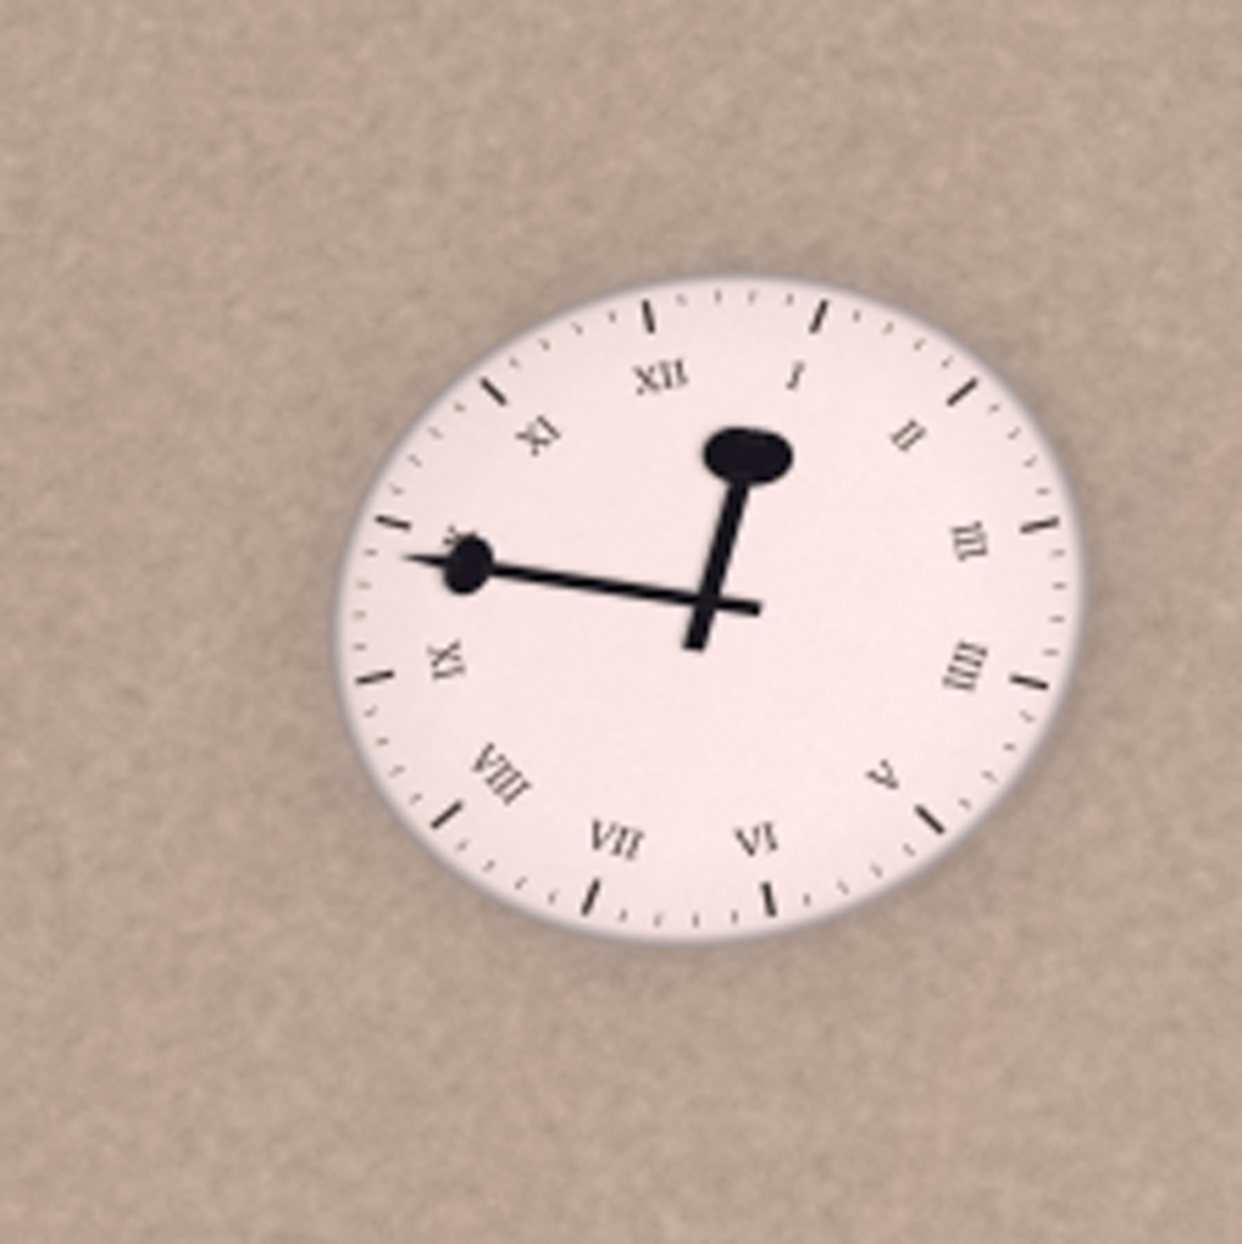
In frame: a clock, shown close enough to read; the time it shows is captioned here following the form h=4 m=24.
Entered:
h=12 m=49
